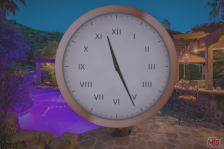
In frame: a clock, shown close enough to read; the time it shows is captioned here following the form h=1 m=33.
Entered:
h=11 m=26
